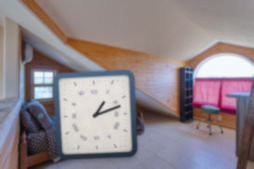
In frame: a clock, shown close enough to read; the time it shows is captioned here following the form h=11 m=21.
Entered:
h=1 m=12
